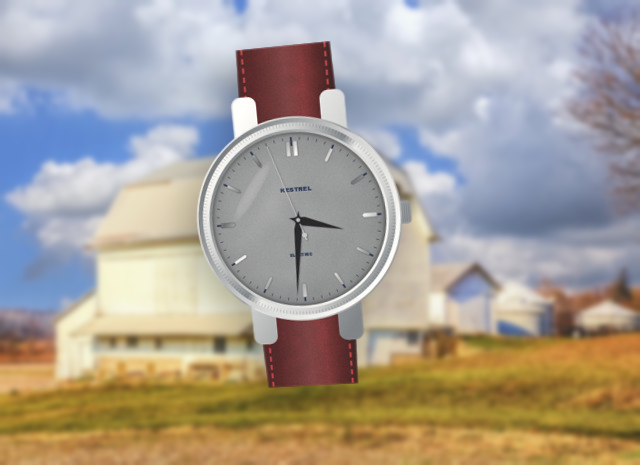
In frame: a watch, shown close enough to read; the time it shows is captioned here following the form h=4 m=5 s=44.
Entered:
h=3 m=30 s=57
